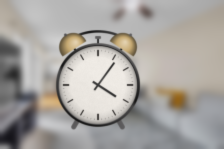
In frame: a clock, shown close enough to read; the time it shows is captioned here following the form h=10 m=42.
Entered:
h=4 m=6
